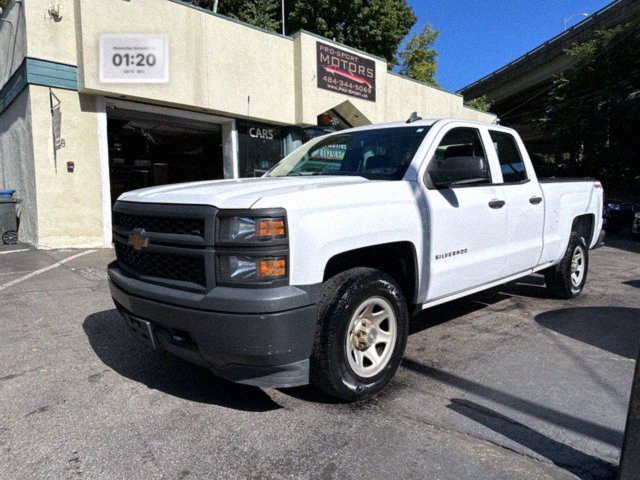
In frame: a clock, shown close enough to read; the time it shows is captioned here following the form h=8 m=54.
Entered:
h=1 m=20
